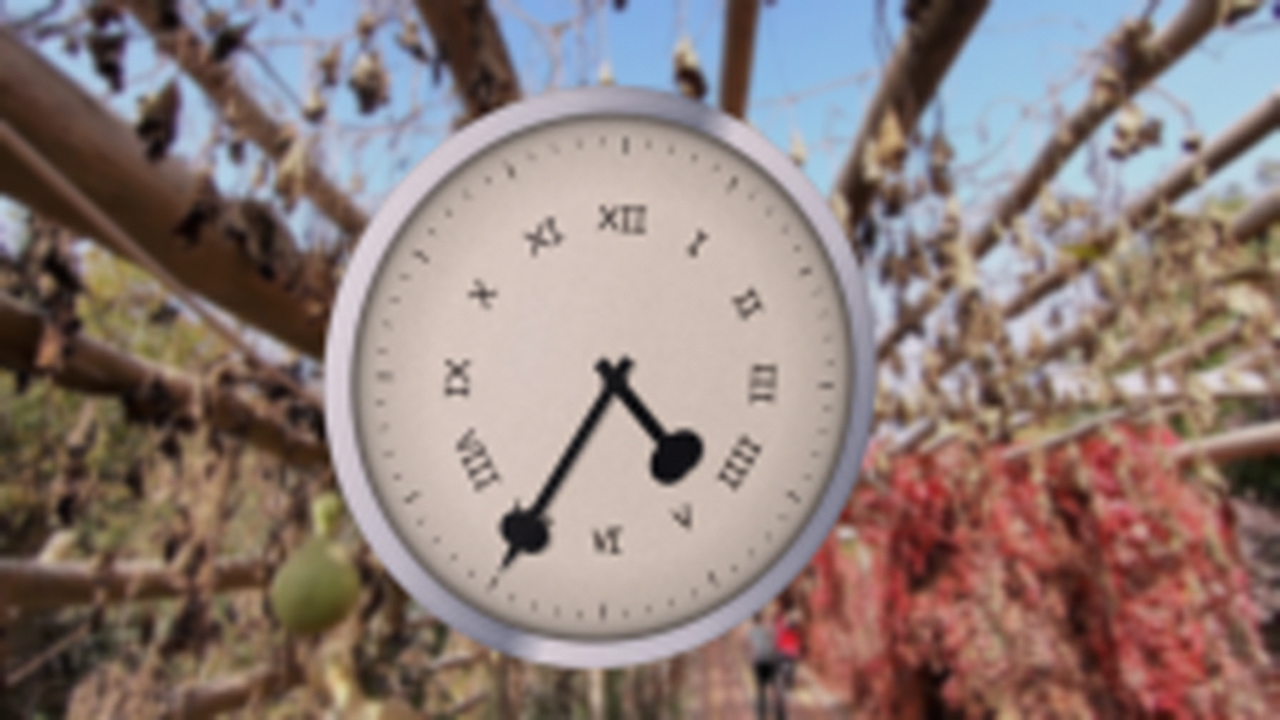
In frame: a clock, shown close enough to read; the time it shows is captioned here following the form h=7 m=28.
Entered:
h=4 m=35
